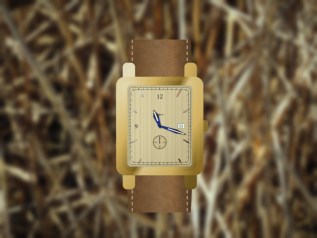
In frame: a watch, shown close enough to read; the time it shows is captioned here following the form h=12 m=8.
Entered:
h=11 m=18
